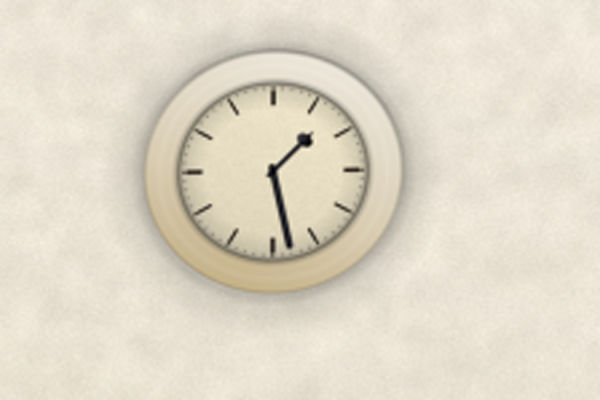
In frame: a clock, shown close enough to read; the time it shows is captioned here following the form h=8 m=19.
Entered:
h=1 m=28
